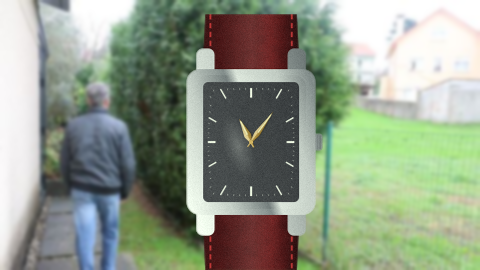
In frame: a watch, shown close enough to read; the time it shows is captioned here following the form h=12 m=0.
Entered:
h=11 m=6
